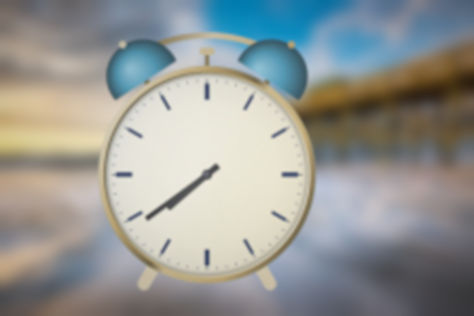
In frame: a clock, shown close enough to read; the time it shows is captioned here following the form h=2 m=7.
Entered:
h=7 m=39
